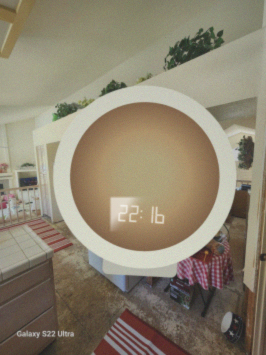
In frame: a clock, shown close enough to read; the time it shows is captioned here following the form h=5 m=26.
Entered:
h=22 m=16
